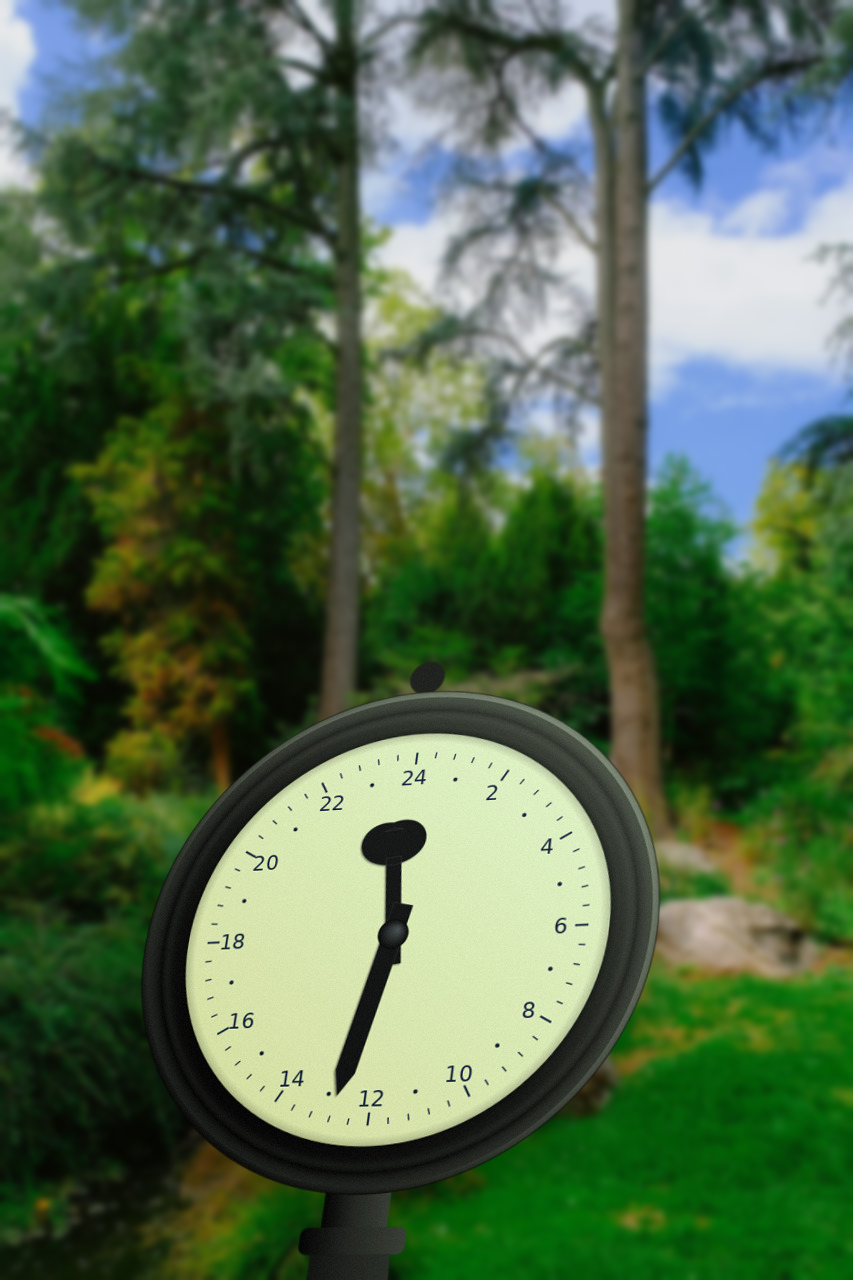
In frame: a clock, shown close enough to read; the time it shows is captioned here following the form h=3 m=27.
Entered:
h=23 m=32
